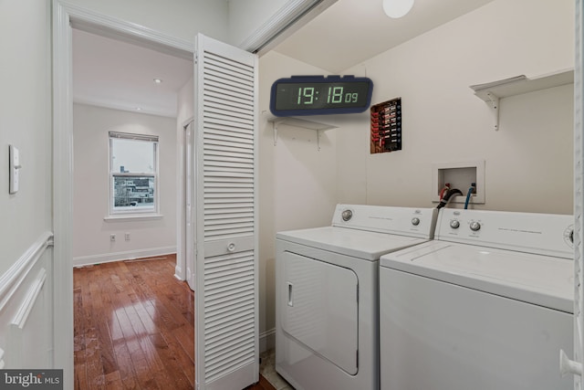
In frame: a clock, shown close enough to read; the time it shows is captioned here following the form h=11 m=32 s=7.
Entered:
h=19 m=18 s=9
